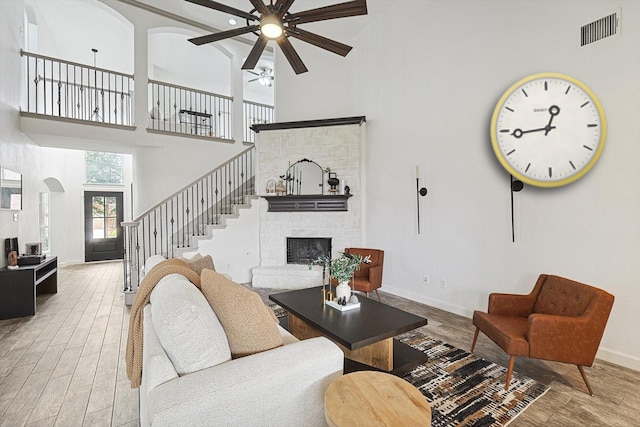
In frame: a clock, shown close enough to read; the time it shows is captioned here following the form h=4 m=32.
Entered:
h=12 m=44
